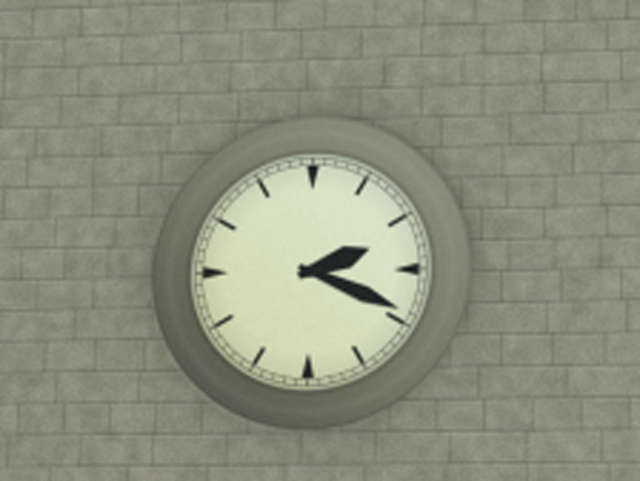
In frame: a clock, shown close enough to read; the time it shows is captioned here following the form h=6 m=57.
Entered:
h=2 m=19
